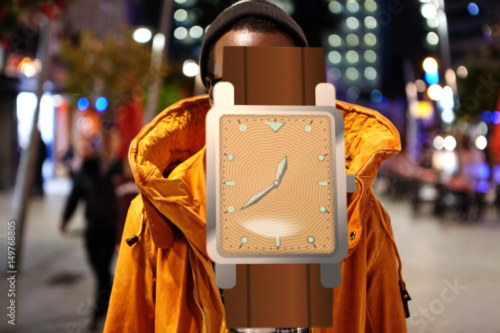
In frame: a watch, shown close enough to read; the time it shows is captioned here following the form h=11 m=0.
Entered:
h=12 m=39
